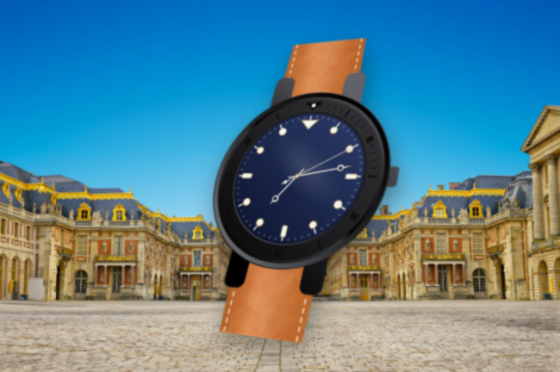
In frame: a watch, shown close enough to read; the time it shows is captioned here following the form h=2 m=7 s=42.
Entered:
h=7 m=13 s=10
